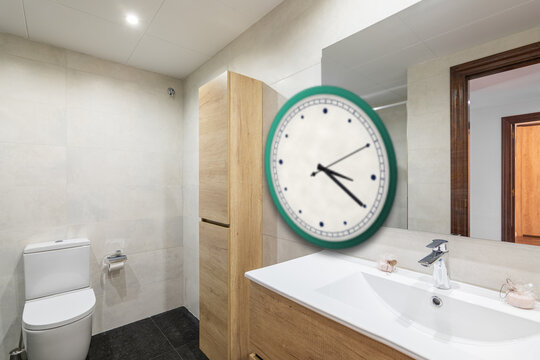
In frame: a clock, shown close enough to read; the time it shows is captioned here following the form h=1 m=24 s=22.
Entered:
h=3 m=20 s=10
